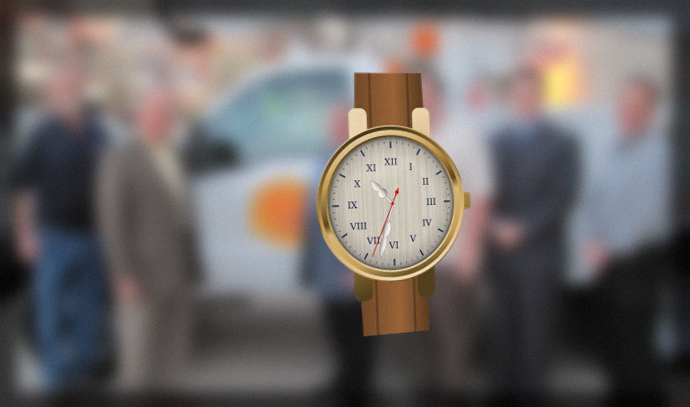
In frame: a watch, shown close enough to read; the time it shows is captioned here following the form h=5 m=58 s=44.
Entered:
h=10 m=32 s=34
